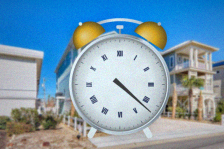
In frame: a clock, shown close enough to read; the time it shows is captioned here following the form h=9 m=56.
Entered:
h=4 m=22
